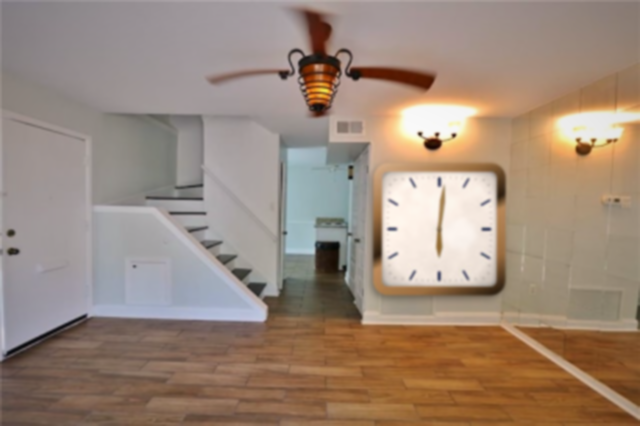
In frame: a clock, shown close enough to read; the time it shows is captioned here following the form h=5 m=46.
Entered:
h=6 m=1
